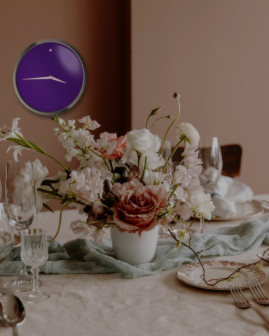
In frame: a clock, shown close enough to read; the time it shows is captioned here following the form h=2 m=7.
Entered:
h=3 m=45
